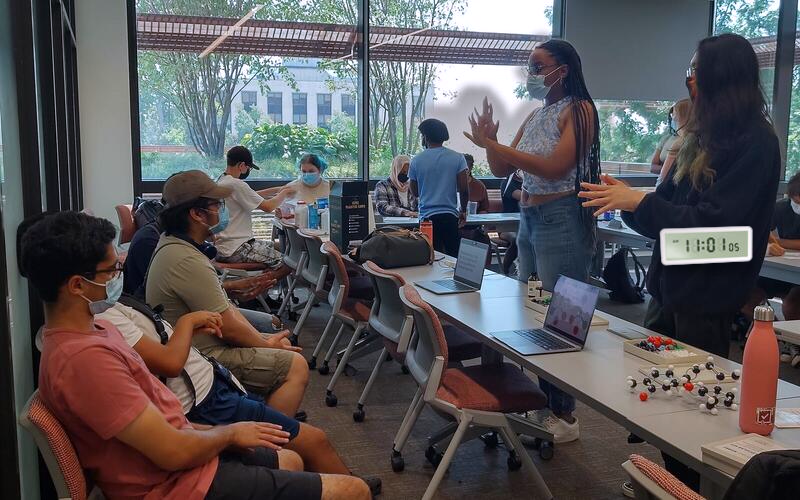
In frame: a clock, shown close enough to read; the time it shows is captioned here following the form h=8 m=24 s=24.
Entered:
h=11 m=1 s=5
